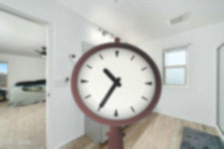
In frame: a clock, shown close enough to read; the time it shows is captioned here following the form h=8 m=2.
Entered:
h=10 m=35
